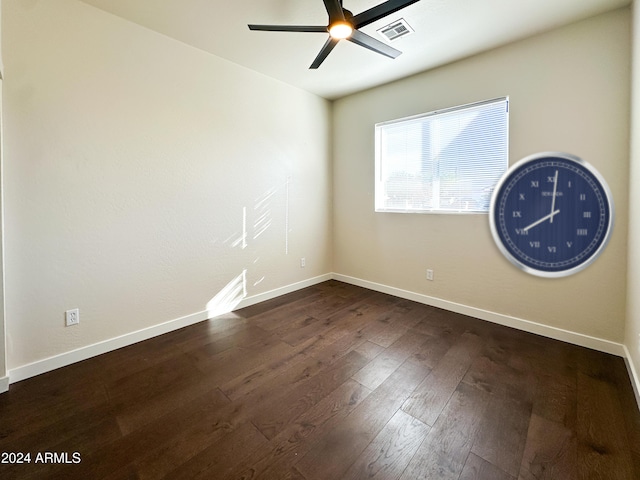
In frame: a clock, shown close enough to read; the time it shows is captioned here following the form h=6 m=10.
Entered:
h=8 m=1
